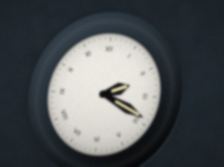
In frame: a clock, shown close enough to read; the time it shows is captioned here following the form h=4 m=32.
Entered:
h=2 m=19
